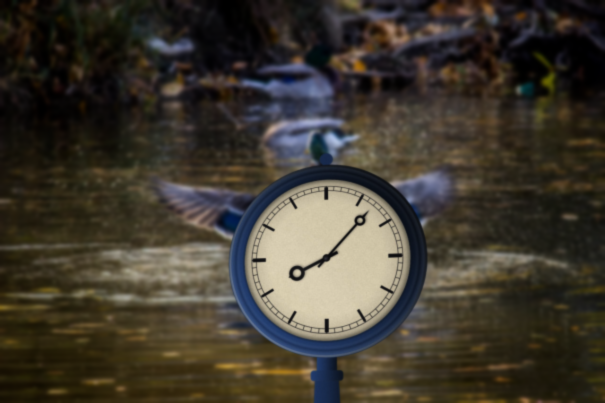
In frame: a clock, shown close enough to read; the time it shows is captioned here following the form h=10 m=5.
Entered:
h=8 m=7
